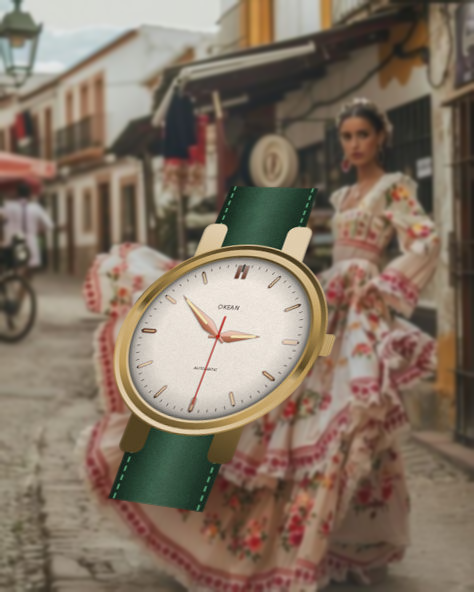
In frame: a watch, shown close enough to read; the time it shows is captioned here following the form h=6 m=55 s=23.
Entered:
h=2 m=51 s=30
